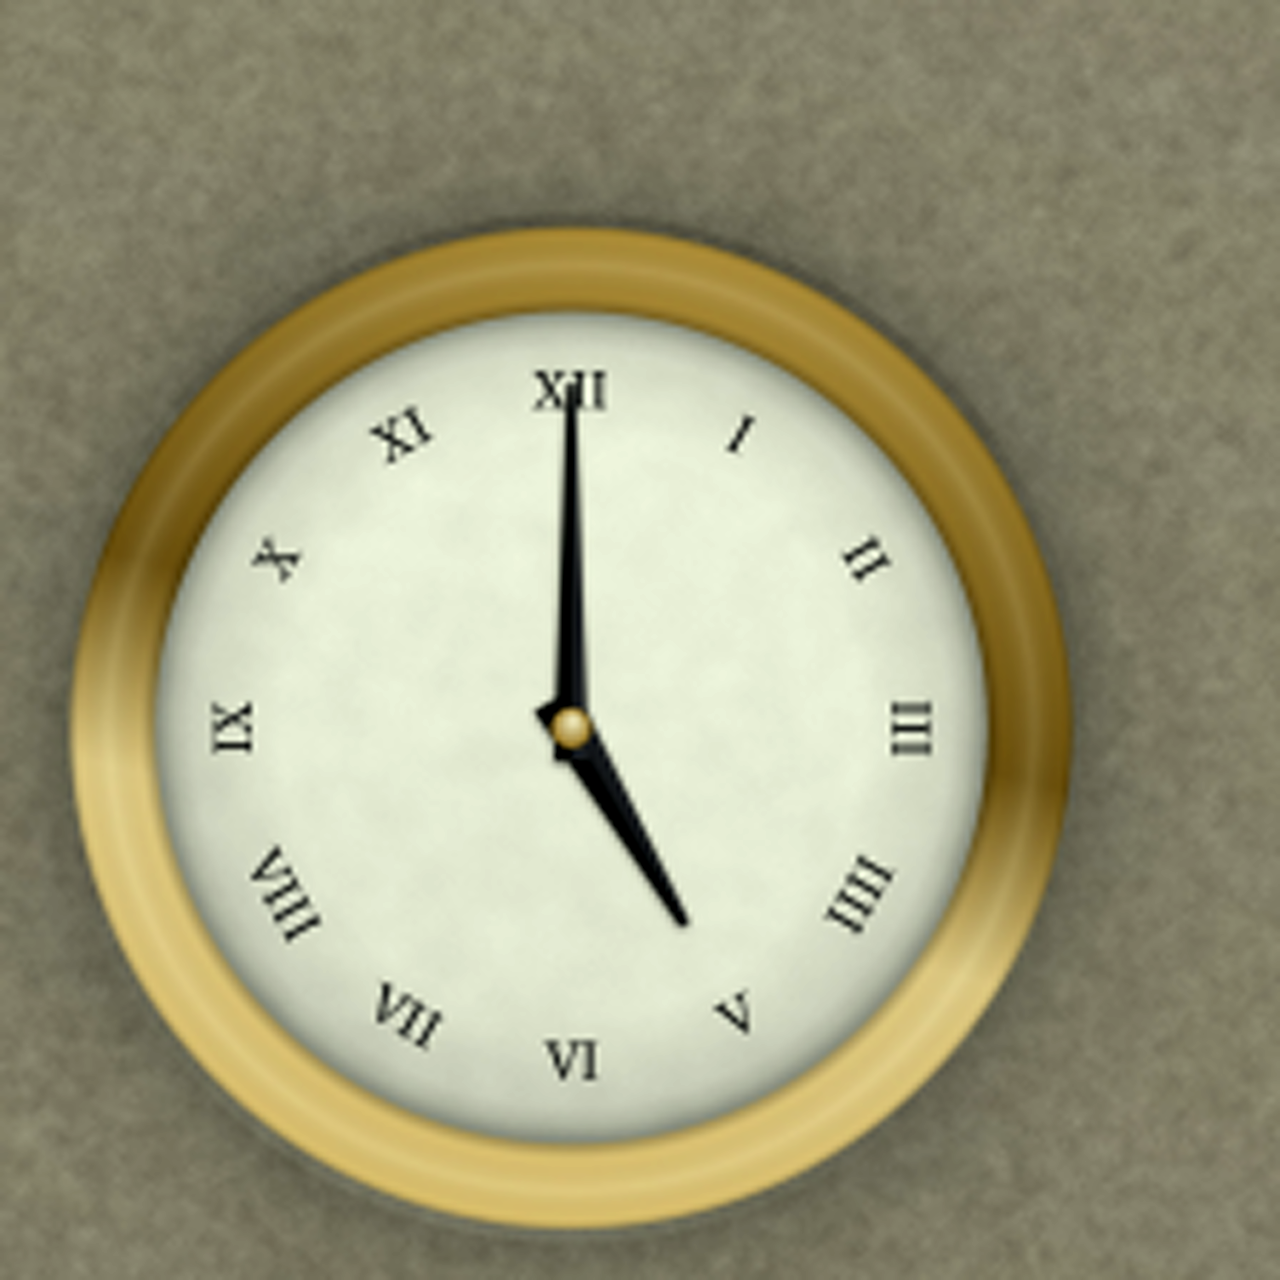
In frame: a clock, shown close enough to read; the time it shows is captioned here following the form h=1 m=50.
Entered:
h=5 m=0
